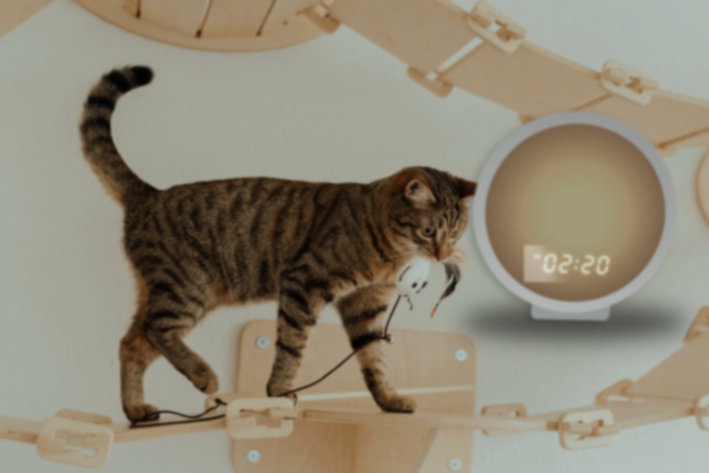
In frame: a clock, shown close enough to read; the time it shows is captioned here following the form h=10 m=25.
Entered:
h=2 m=20
